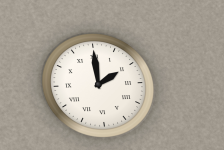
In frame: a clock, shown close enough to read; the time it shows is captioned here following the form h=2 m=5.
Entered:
h=2 m=0
